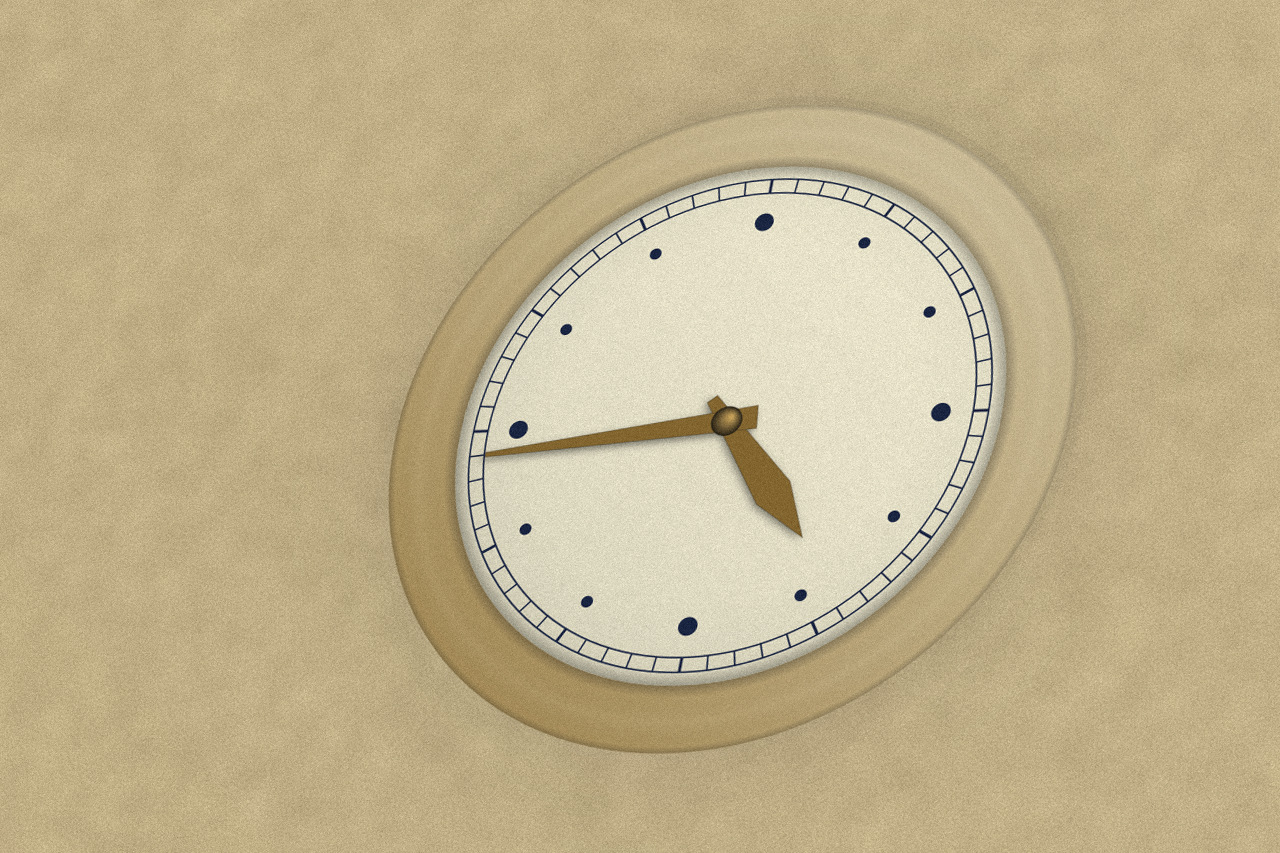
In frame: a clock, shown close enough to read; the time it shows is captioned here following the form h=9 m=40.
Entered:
h=4 m=44
